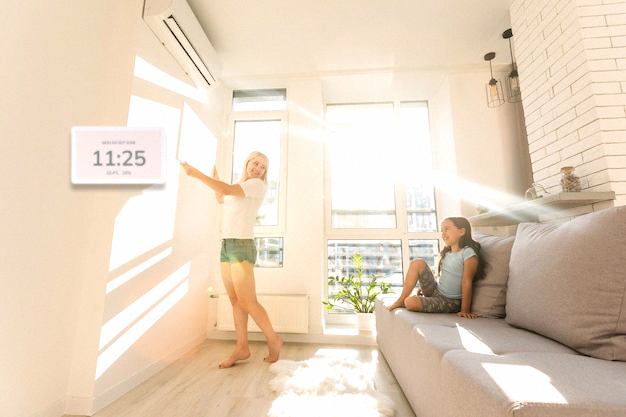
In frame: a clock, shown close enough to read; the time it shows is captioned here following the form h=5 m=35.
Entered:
h=11 m=25
